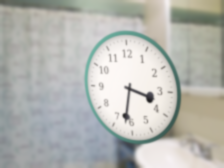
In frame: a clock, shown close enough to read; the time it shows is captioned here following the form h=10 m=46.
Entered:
h=3 m=32
